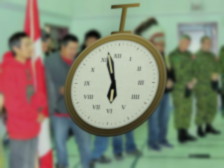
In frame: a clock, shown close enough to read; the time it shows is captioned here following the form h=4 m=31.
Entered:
h=5 m=57
